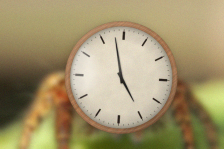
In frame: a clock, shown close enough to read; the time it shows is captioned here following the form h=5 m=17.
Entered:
h=4 m=58
